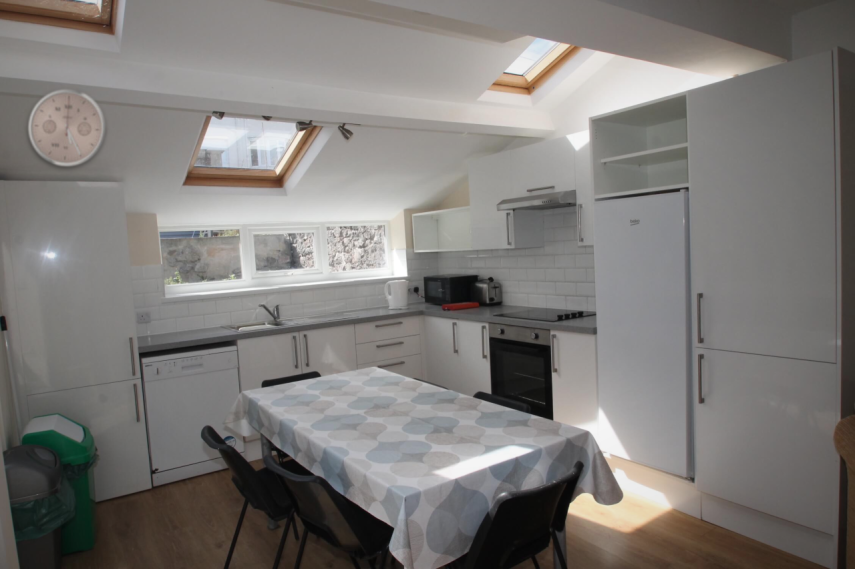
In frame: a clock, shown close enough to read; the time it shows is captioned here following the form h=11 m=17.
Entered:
h=5 m=25
